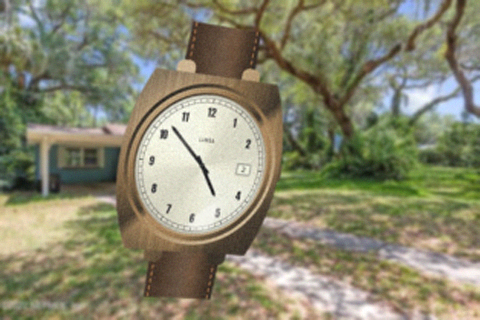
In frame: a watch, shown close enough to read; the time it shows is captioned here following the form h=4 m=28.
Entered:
h=4 m=52
